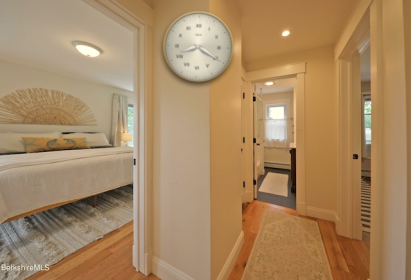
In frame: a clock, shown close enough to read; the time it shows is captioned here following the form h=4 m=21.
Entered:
h=8 m=20
